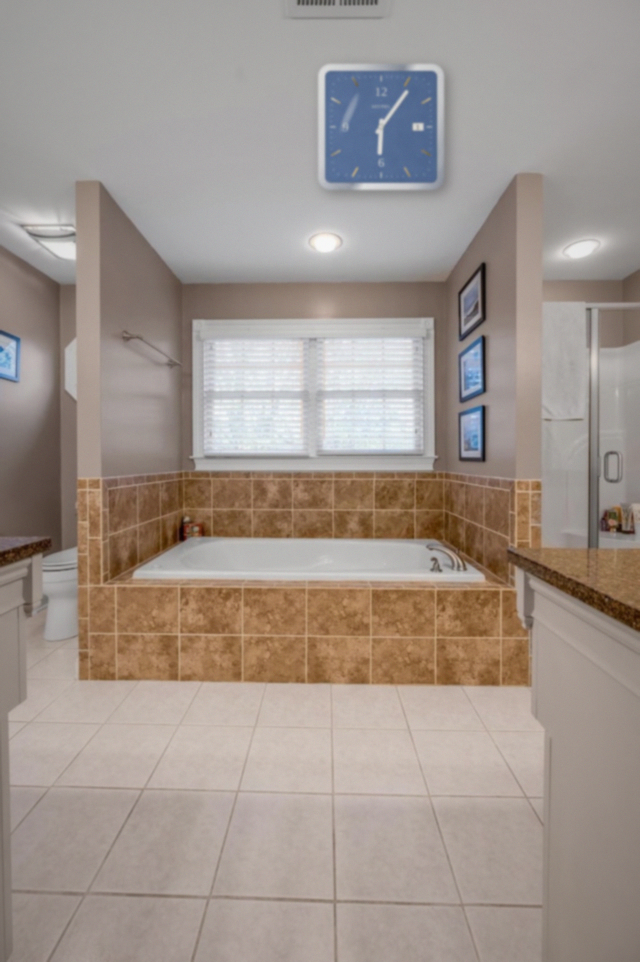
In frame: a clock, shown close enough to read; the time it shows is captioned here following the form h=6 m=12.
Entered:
h=6 m=6
